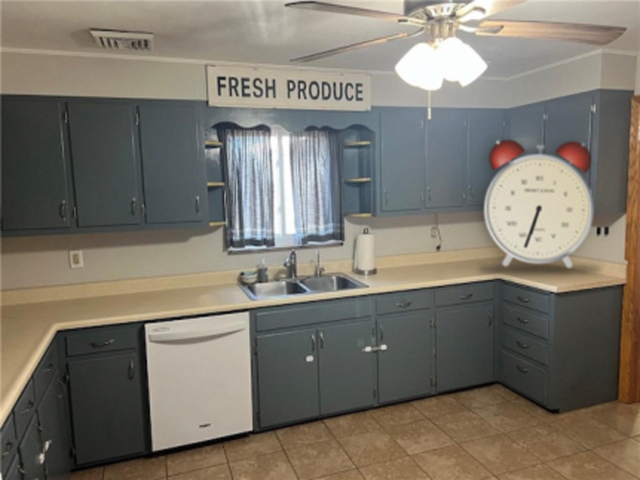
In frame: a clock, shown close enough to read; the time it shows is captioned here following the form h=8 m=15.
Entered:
h=6 m=33
